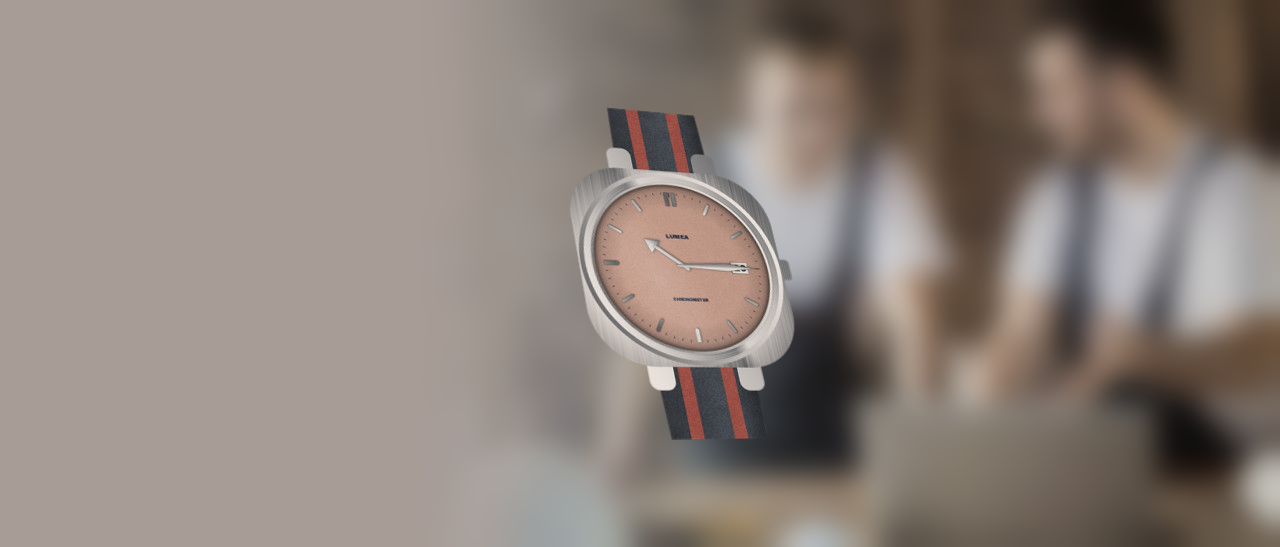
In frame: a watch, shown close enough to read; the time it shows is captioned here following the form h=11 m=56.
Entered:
h=10 m=15
